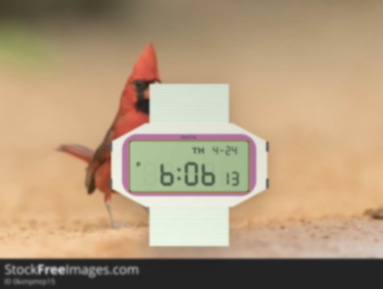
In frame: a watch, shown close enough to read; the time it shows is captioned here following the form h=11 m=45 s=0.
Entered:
h=6 m=6 s=13
